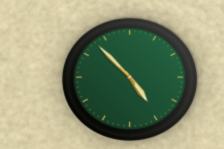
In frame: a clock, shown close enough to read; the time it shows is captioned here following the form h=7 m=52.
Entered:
h=4 m=53
